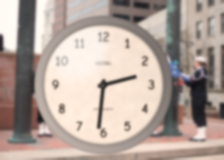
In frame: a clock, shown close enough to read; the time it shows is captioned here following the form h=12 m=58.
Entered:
h=2 m=31
